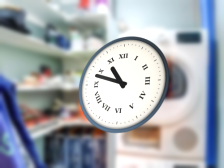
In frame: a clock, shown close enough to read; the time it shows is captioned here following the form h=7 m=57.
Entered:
h=10 m=48
